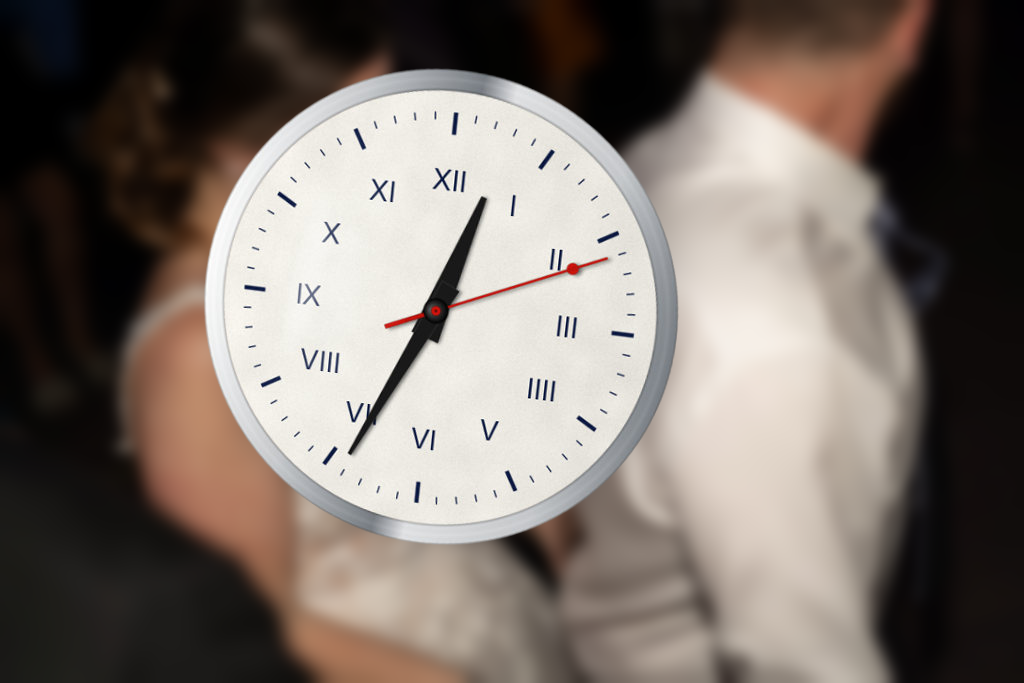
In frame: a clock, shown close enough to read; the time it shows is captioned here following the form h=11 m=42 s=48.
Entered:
h=12 m=34 s=11
